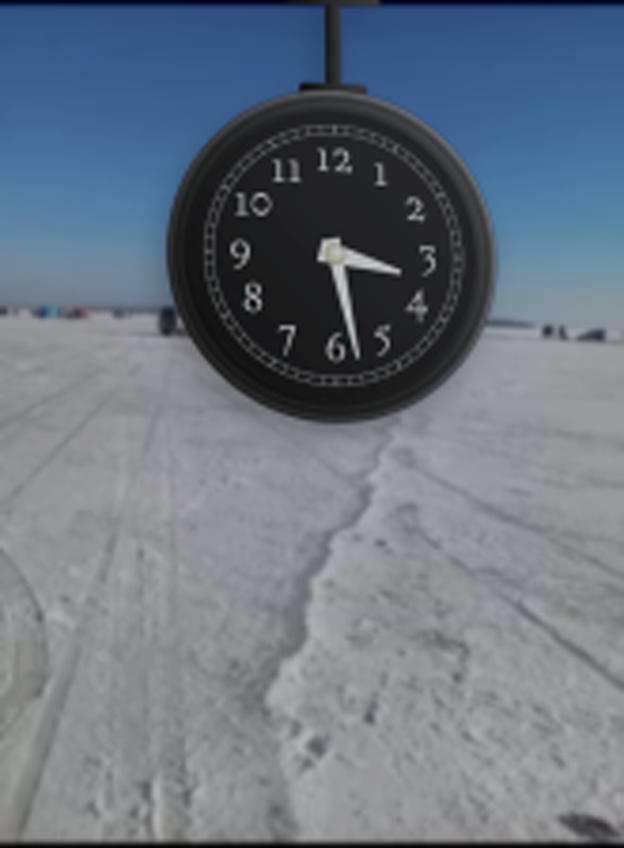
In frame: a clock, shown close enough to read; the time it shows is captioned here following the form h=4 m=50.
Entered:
h=3 m=28
